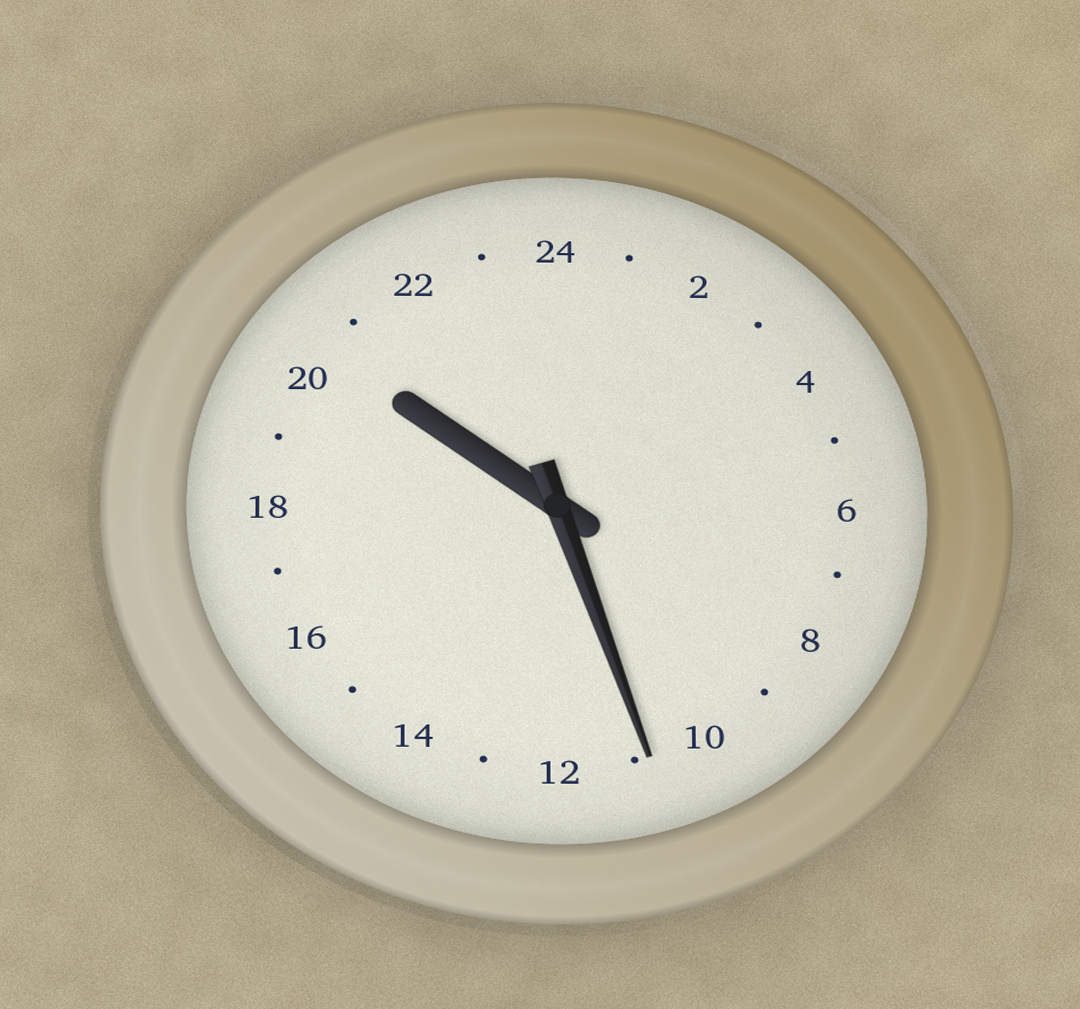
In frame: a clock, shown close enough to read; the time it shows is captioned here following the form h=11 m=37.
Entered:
h=20 m=27
